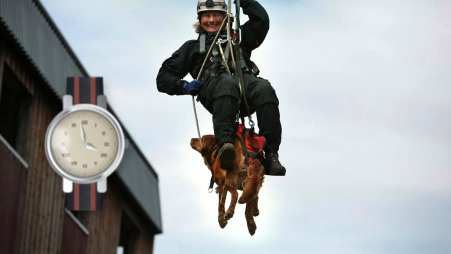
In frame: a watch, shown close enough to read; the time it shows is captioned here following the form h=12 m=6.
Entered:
h=3 m=58
